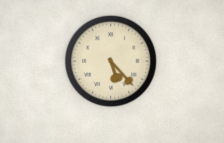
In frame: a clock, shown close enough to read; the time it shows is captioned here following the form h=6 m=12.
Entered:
h=5 m=23
